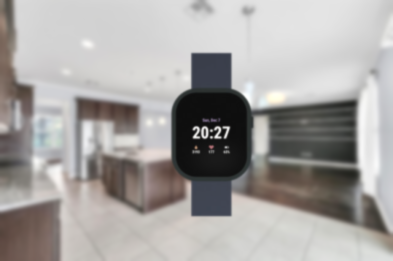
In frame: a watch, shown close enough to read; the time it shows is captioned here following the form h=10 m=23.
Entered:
h=20 m=27
